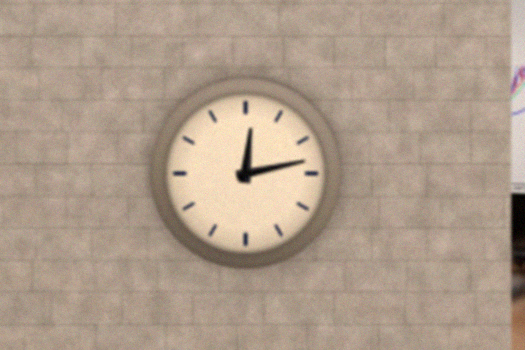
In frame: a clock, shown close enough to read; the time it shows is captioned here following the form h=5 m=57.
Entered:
h=12 m=13
